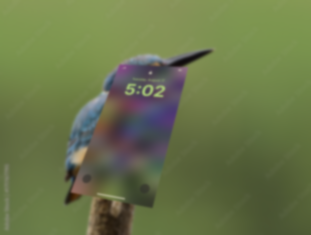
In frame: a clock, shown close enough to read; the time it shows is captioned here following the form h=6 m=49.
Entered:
h=5 m=2
